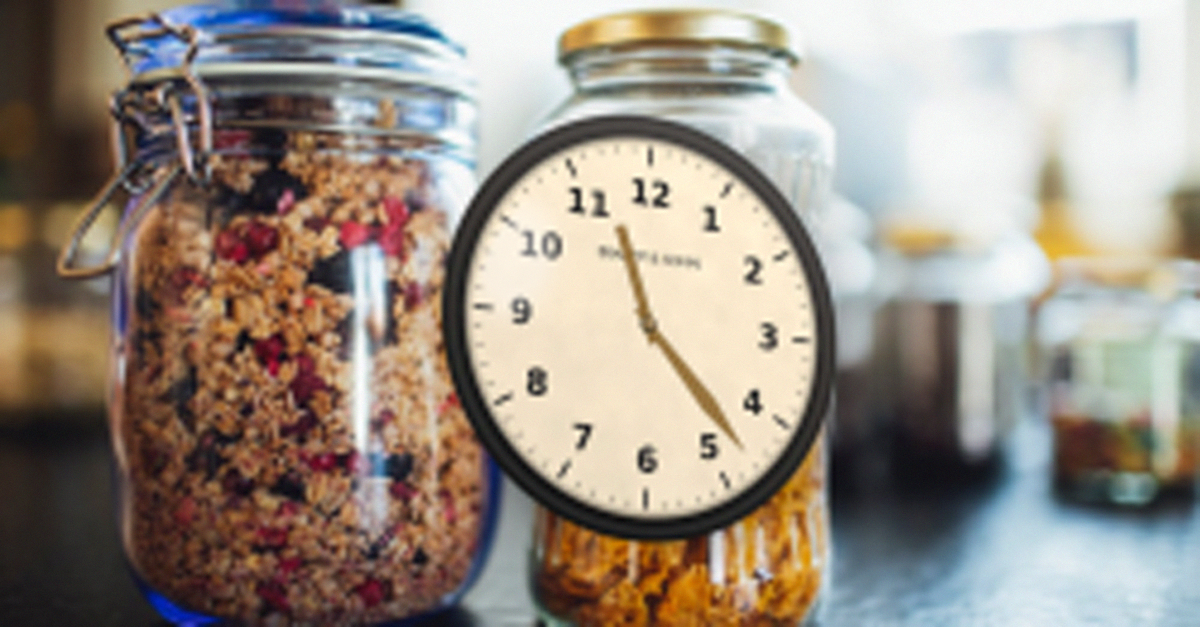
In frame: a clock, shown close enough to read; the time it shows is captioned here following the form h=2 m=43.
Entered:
h=11 m=23
